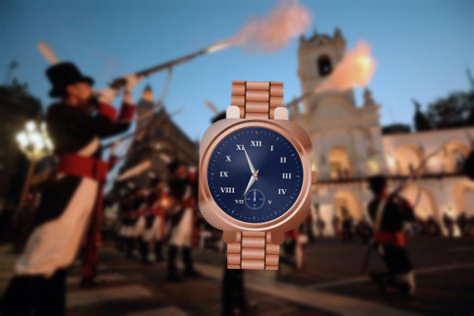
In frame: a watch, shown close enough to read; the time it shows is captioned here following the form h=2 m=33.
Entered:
h=6 m=56
